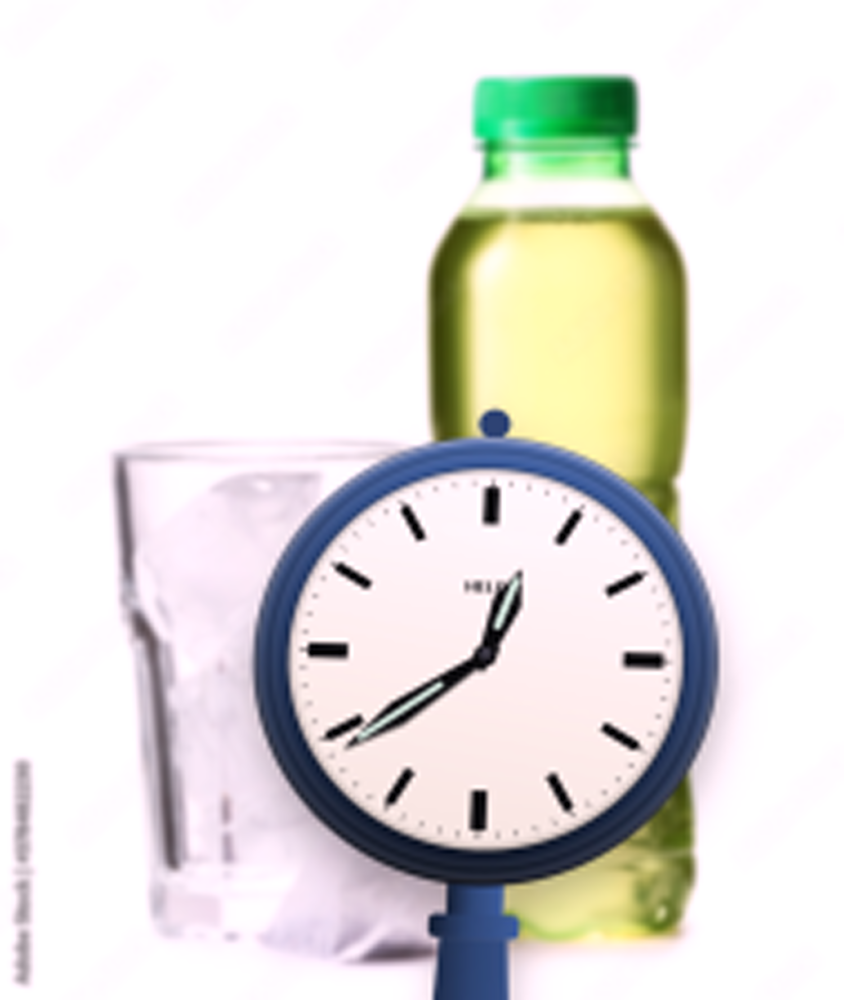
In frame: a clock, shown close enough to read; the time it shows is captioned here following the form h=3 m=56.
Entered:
h=12 m=39
